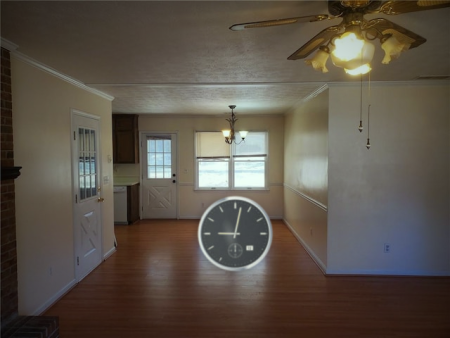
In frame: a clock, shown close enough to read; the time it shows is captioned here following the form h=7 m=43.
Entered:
h=9 m=2
